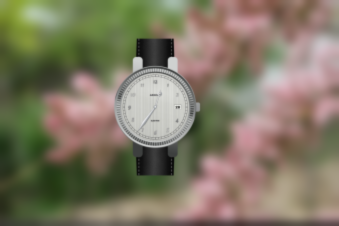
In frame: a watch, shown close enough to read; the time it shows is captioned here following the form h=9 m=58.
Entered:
h=12 m=36
